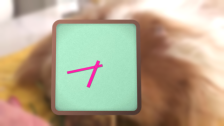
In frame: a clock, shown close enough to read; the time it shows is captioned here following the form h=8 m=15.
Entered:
h=6 m=43
